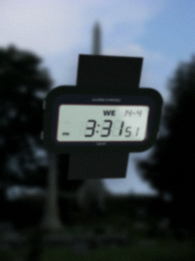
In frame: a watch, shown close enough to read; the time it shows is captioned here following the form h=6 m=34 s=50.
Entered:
h=3 m=31 s=51
